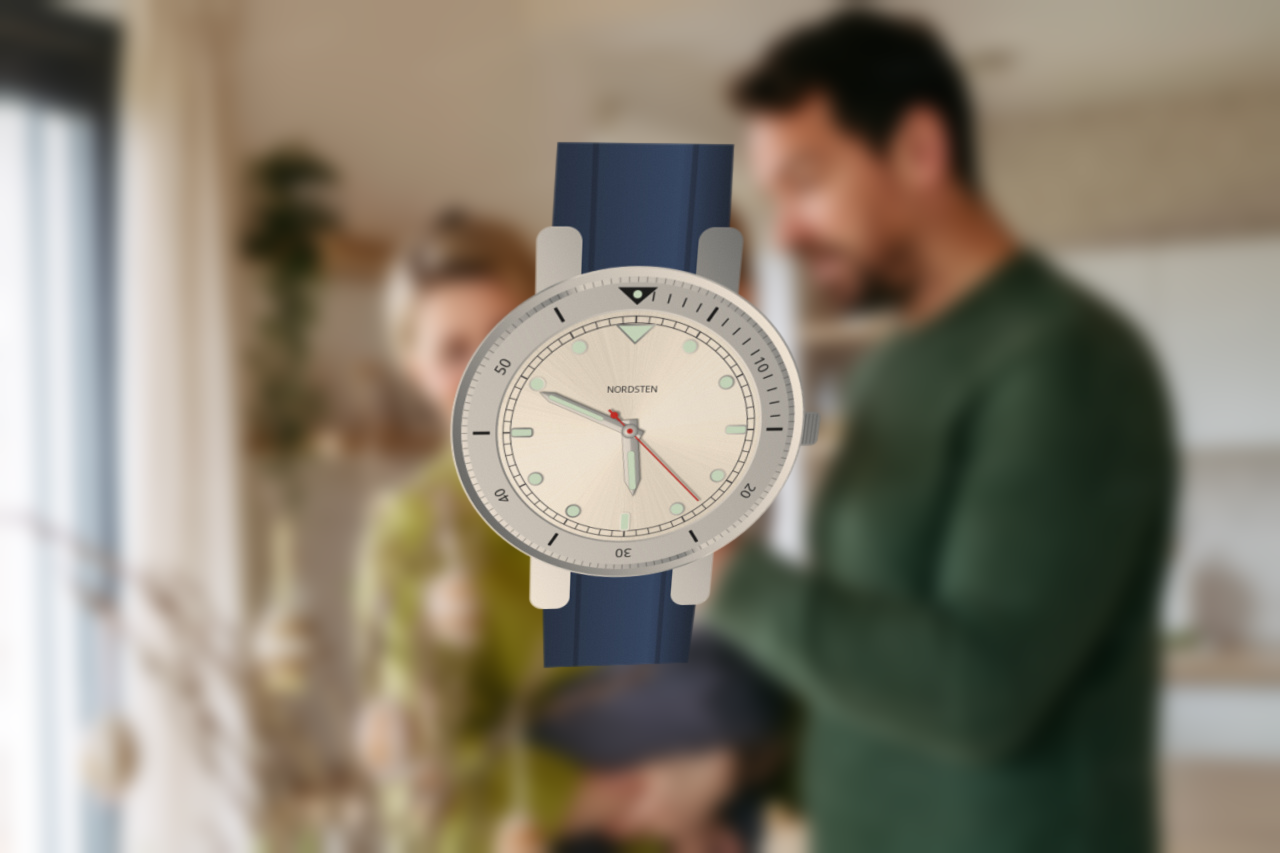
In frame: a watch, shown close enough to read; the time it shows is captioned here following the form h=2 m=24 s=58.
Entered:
h=5 m=49 s=23
